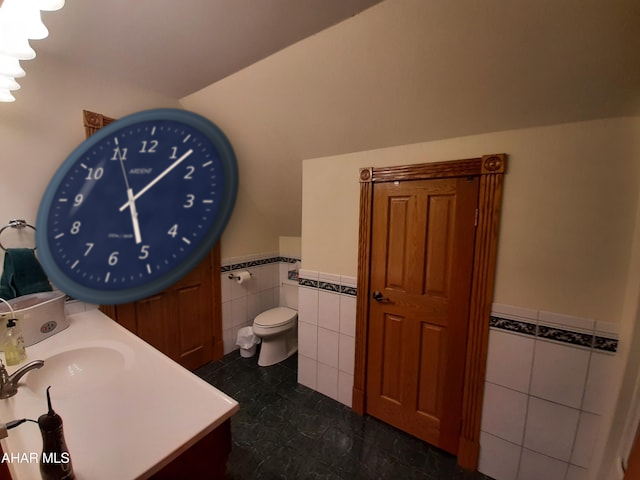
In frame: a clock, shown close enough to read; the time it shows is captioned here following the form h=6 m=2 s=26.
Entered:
h=5 m=6 s=55
